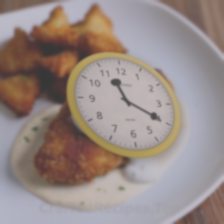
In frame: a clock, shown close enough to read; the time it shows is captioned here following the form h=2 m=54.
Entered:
h=11 m=20
